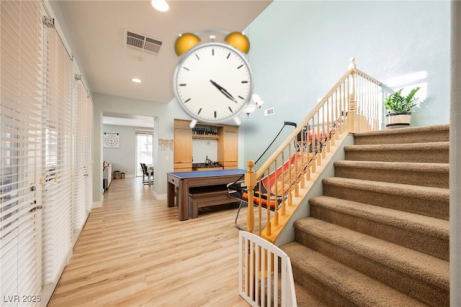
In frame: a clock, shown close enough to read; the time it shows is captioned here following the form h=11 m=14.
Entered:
h=4 m=22
